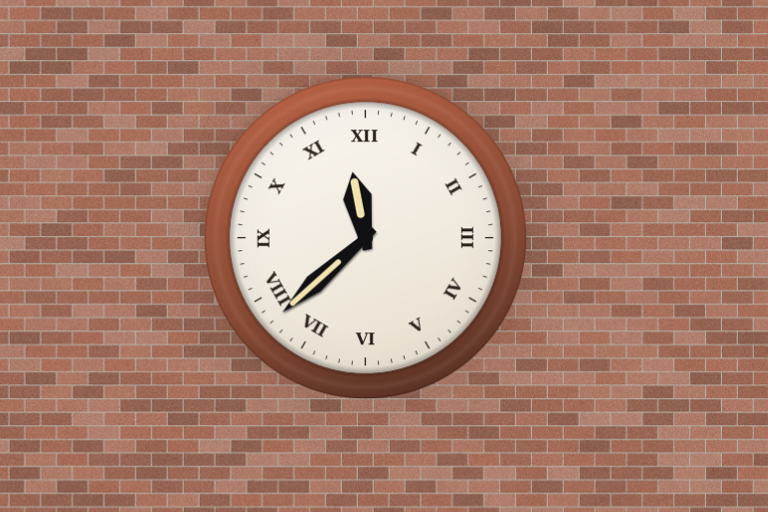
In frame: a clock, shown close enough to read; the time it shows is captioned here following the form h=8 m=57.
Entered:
h=11 m=38
